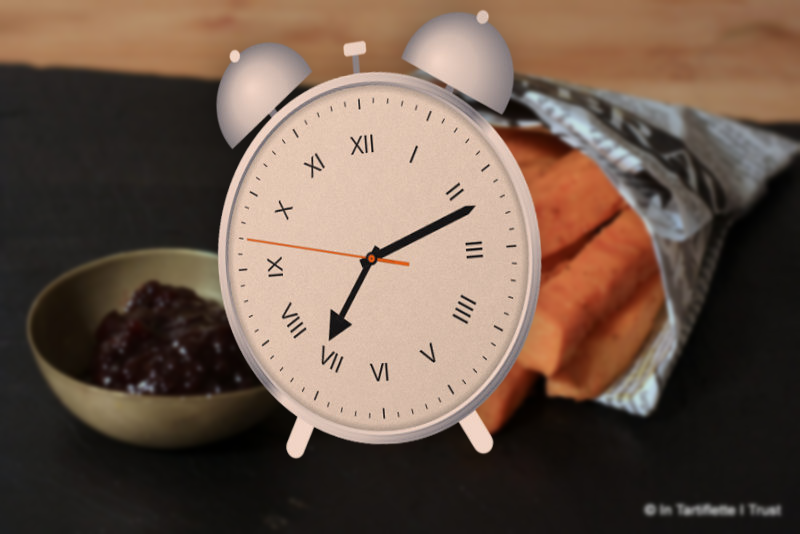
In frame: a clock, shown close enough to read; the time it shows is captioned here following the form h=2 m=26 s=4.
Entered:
h=7 m=11 s=47
